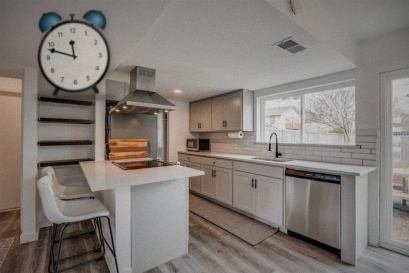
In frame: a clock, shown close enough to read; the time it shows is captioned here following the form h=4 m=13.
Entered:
h=11 m=48
